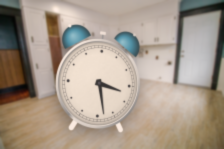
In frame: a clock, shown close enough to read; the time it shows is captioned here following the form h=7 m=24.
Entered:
h=3 m=28
